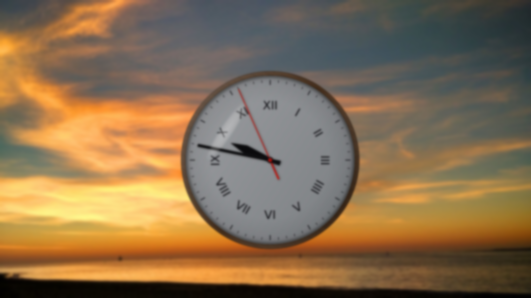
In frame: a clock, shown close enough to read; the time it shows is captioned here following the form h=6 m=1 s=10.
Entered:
h=9 m=46 s=56
